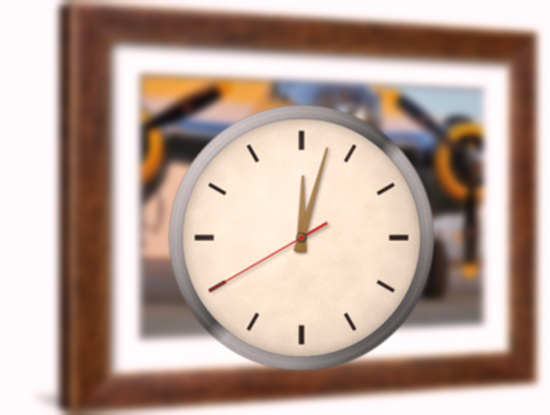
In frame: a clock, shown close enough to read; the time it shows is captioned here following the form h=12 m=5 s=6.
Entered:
h=12 m=2 s=40
